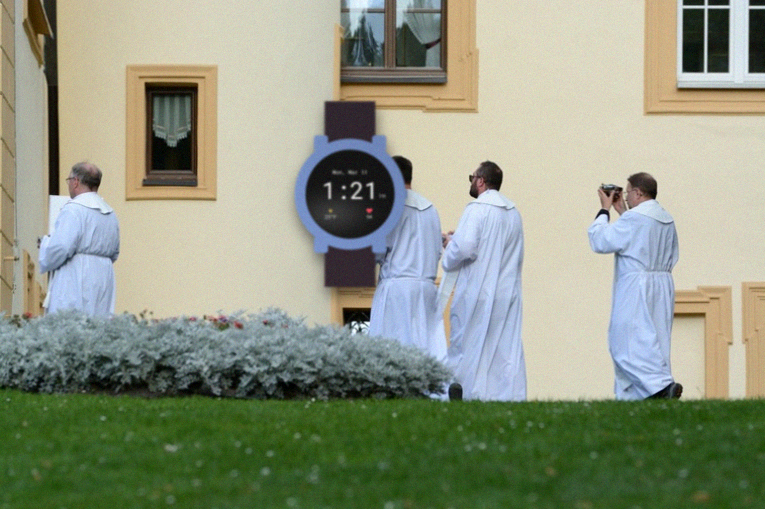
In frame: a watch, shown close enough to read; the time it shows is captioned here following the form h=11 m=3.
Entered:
h=1 m=21
